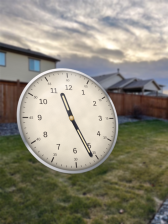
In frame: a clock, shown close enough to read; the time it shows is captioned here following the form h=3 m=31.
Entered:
h=11 m=26
